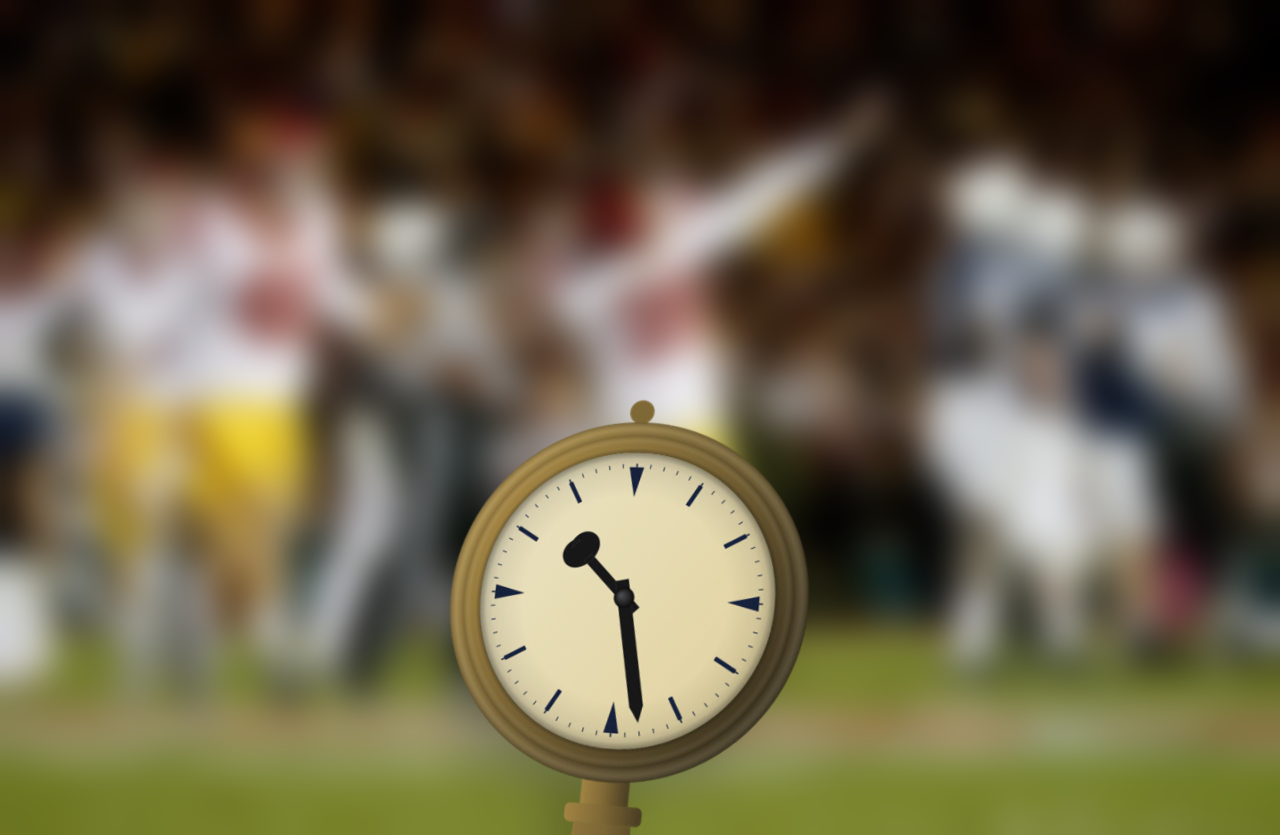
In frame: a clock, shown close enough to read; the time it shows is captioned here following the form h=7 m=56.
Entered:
h=10 m=28
